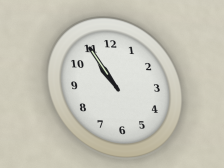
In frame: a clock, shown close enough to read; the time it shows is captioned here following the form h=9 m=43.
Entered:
h=10 m=55
